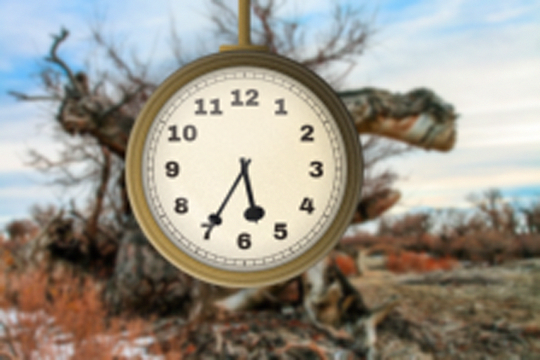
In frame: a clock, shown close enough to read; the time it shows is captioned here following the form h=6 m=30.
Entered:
h=5 m=35
